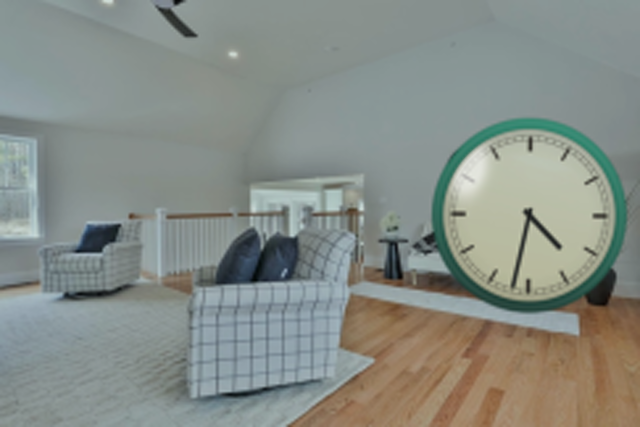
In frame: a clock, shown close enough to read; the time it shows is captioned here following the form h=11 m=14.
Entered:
h=4 m=32
